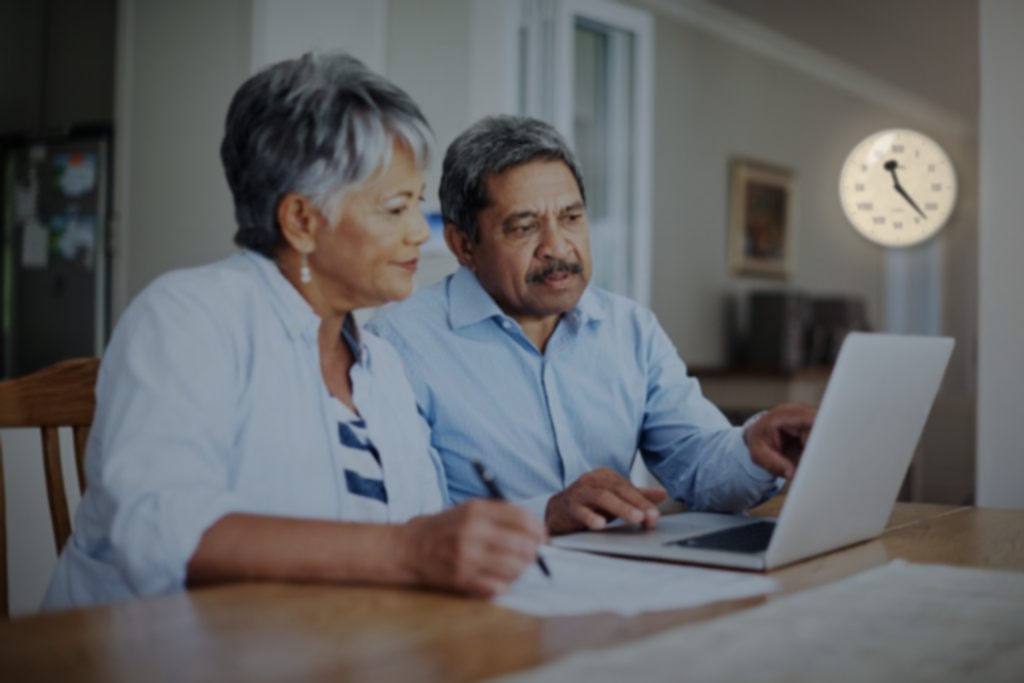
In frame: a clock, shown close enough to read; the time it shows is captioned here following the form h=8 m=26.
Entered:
h=11 m=23
